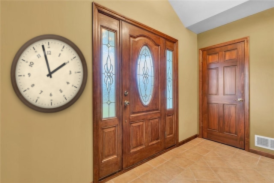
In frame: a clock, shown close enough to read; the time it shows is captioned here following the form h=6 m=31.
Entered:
h=1 m=58
